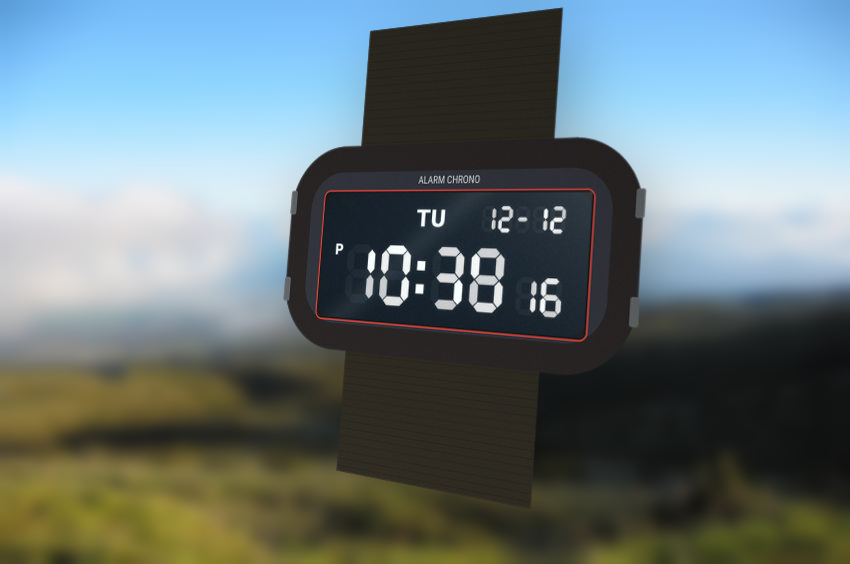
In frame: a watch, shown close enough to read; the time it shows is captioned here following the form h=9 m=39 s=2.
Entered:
h=10 m=38 s=16
